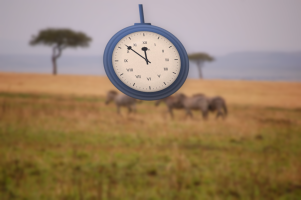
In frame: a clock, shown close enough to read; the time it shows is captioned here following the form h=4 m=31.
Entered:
h=11 m=52
